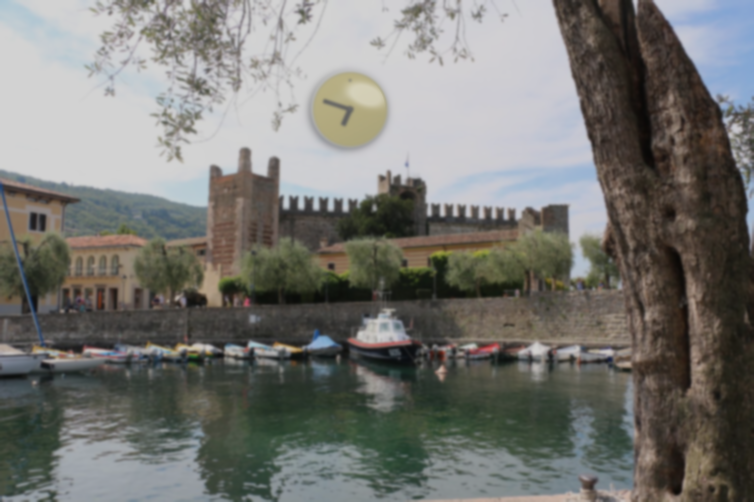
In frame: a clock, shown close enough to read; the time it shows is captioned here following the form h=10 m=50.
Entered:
h=6 m=48
